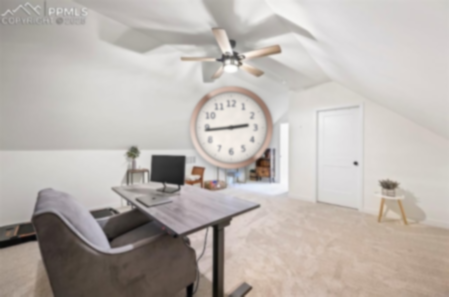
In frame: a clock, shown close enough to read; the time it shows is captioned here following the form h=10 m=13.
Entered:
h=2 m=44
